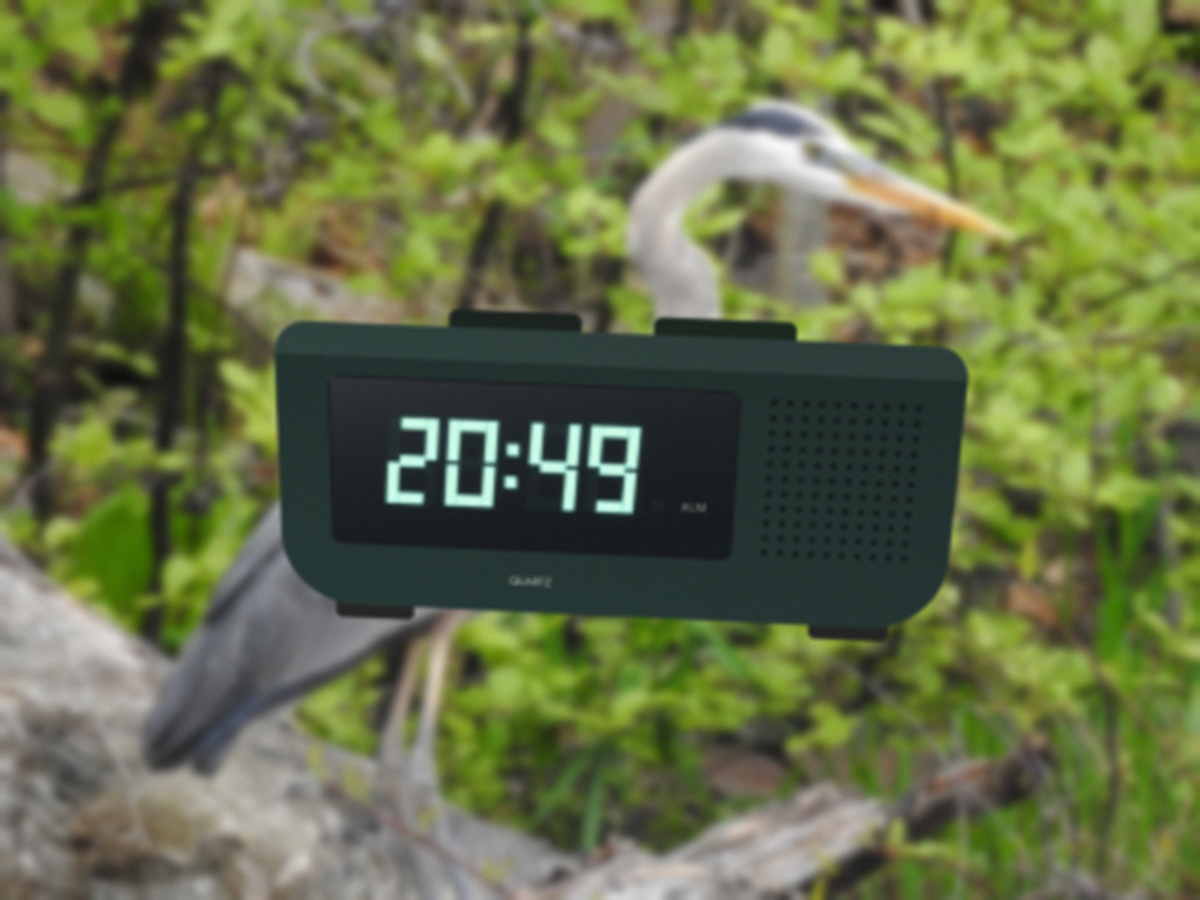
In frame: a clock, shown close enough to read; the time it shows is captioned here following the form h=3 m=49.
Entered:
h=20 m=49
